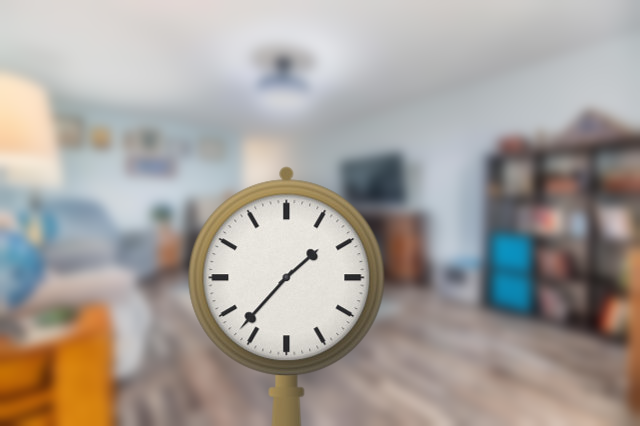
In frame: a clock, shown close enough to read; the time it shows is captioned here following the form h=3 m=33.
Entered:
h=1 m=37
